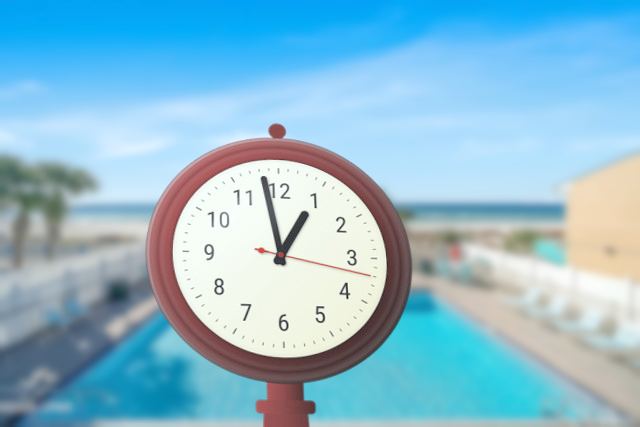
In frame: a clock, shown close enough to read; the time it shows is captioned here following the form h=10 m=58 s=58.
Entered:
h=12 m=58 s=17
